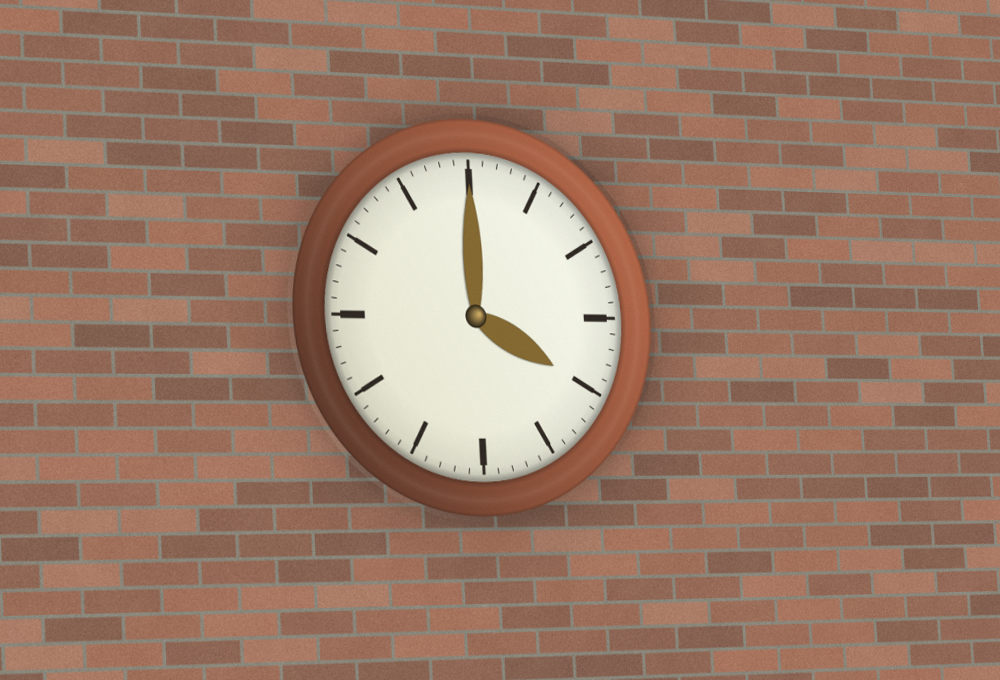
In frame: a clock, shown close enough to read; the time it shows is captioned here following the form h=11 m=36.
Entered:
h=4 m=0
